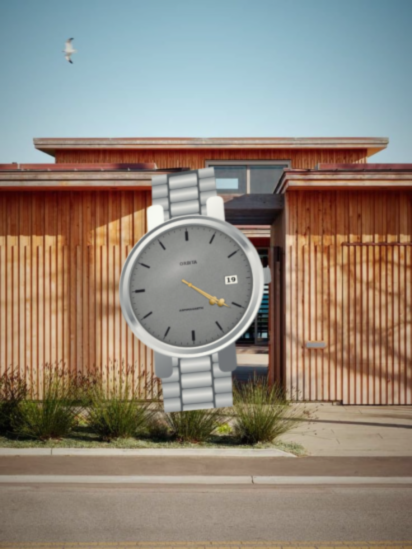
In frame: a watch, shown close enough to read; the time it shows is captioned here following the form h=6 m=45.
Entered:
h=4 m=21
